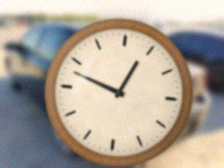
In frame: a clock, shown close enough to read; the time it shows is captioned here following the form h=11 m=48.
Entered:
h=12 m=48
